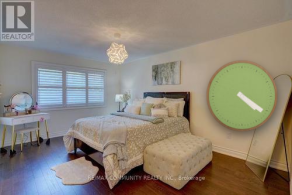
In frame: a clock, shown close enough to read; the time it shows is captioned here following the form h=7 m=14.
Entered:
h=4 m=21
